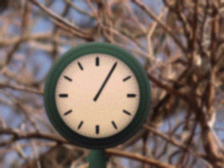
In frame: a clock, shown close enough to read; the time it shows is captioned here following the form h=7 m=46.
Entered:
h=1 m=5
